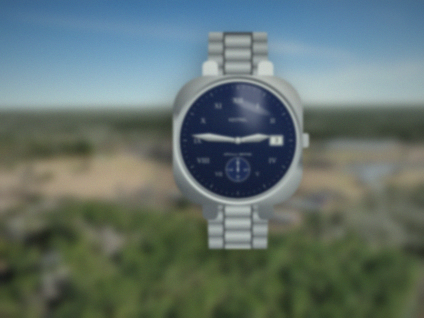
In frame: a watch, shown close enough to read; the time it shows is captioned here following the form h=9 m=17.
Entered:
h=2 m=46
